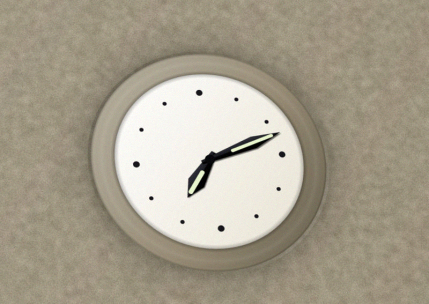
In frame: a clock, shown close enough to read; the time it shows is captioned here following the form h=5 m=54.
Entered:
h=7 m=12
